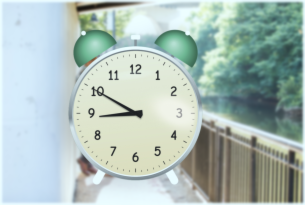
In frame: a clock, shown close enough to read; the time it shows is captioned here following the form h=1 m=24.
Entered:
h=8 m=50
